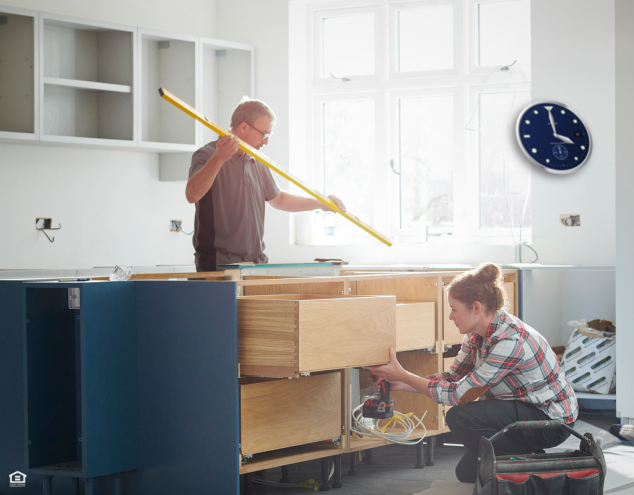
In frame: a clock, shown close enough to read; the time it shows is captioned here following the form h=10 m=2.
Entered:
h=4 m=0
